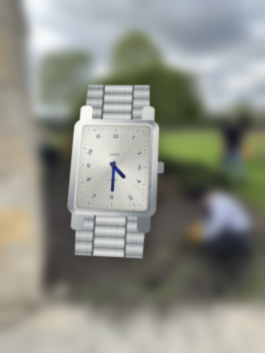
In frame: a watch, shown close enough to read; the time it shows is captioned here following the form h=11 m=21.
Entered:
h=4 m=30
